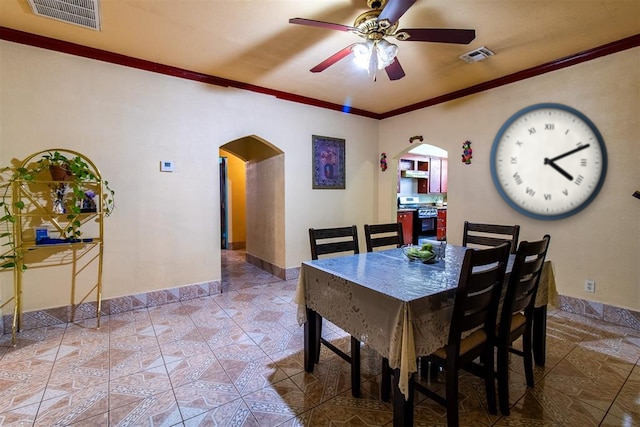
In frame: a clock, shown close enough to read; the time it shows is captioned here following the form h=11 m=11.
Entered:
h=4 m=11
